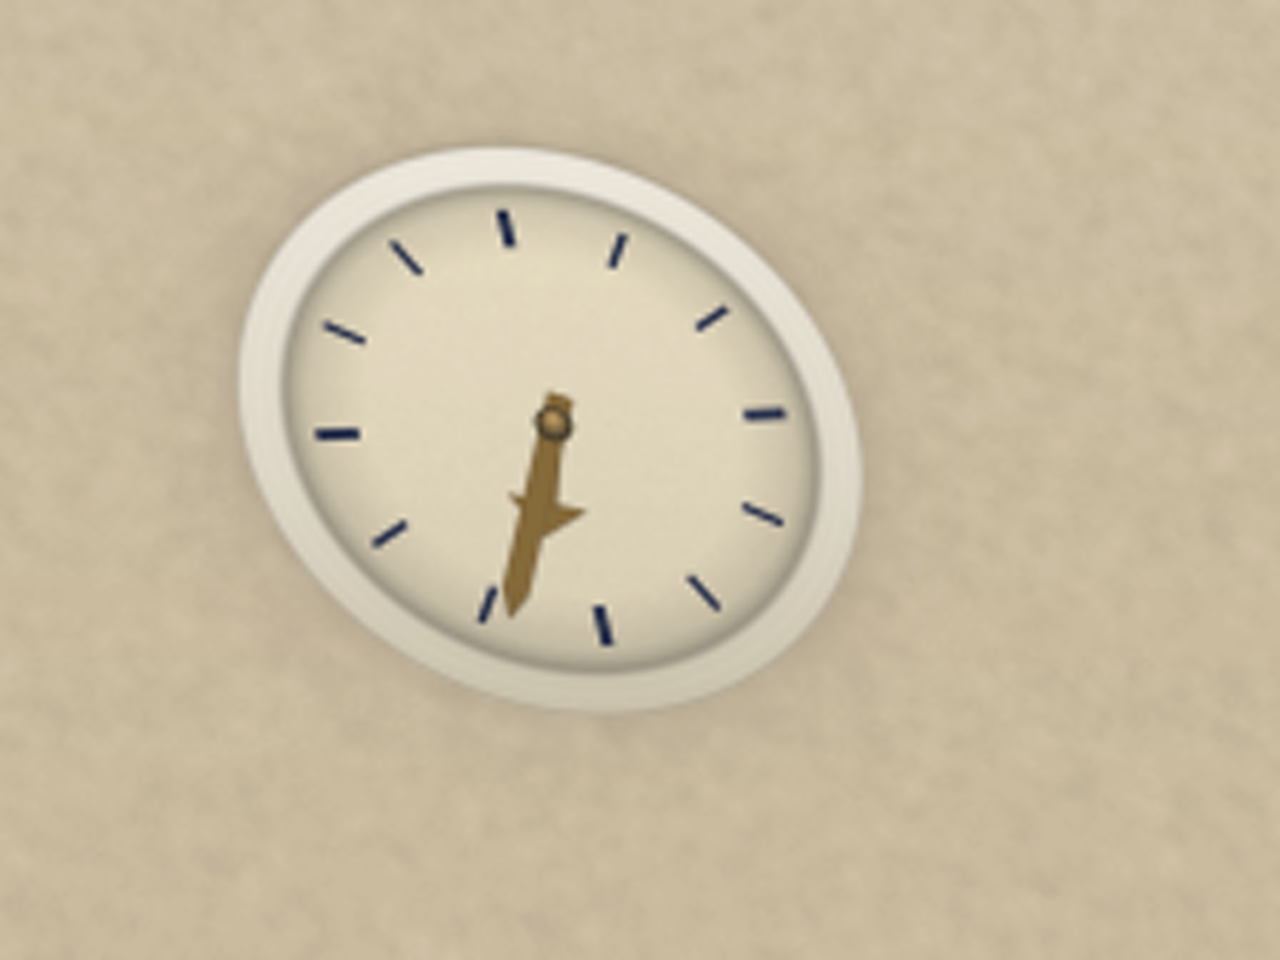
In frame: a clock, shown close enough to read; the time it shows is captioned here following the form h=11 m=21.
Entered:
h=6 m=34
